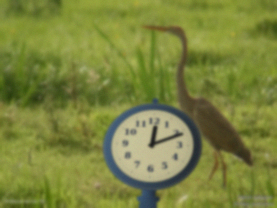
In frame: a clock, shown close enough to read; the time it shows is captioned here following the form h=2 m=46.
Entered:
h=12 m=11
